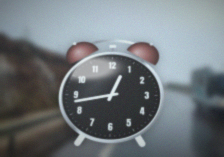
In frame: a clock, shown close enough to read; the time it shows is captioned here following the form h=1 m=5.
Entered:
h=12 m=43
